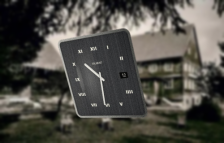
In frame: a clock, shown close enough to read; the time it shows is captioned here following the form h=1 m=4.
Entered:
h=10 m=31
